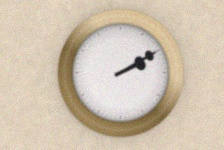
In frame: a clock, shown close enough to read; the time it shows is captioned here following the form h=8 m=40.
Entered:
h=2 m=10
